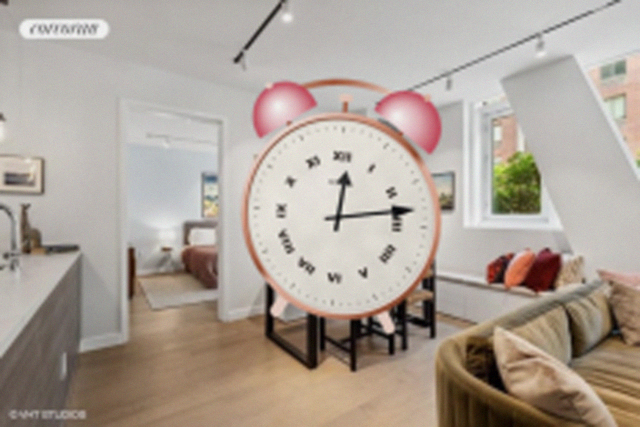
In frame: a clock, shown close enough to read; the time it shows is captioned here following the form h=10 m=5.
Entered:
h=12 m=13
